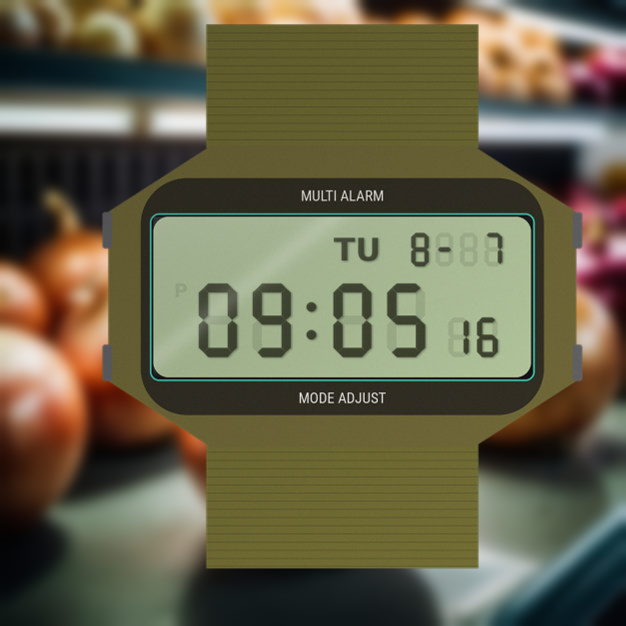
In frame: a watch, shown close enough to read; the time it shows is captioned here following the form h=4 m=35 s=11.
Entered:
h=9 m=5 s=16
